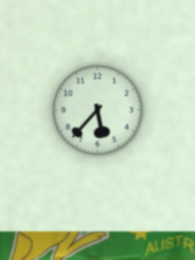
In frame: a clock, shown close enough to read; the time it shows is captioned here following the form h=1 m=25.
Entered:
h=5 m=37
